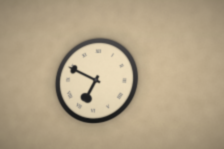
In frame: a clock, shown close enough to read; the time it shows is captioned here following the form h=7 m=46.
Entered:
h=6 m=49
